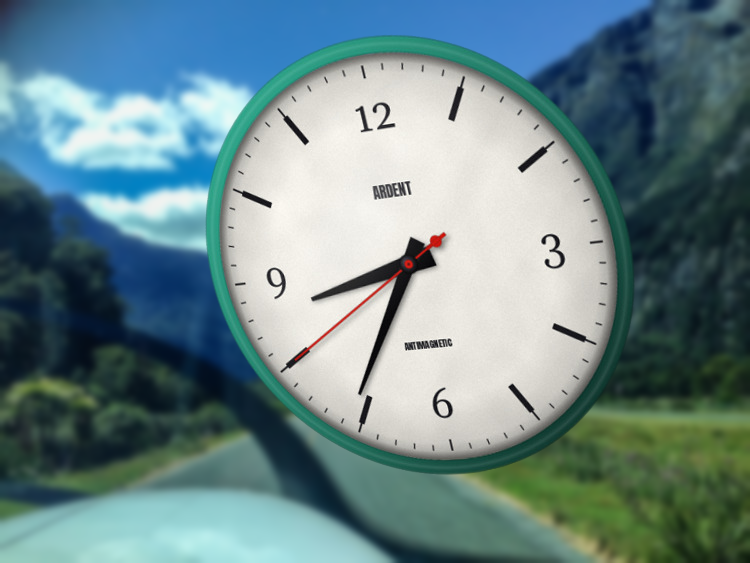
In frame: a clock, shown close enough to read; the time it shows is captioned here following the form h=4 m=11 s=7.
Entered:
h=8 m=35 s=40
